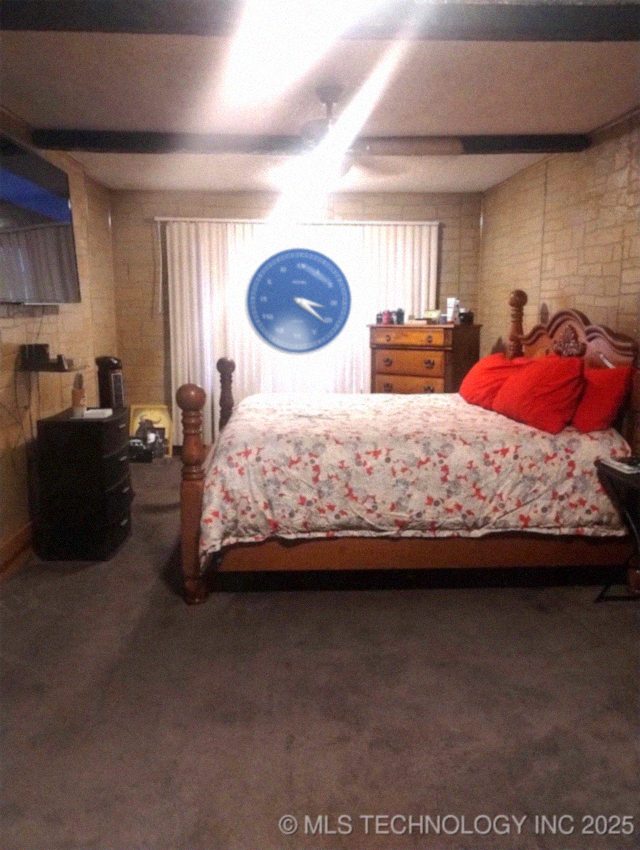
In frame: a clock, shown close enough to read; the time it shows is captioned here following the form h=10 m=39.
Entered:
h=3 m=21
